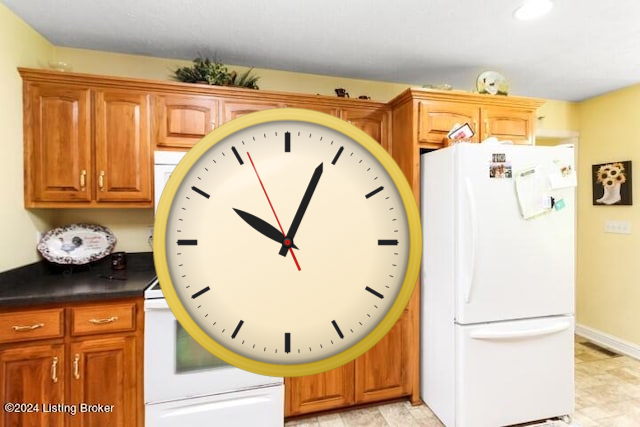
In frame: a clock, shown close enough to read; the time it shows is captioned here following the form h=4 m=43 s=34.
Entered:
h=10 m=3 s=56
